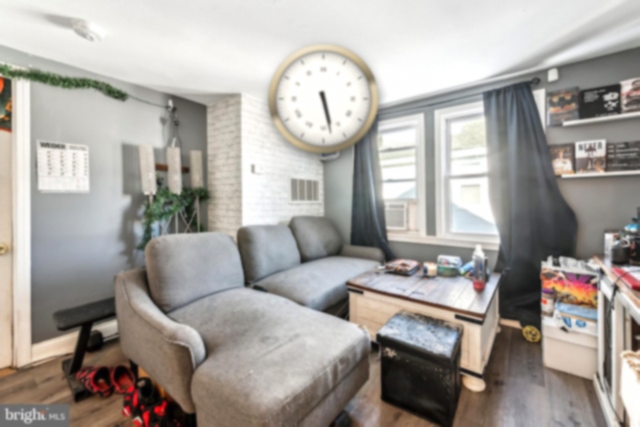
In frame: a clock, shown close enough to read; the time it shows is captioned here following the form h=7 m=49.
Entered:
h=5 m=28
